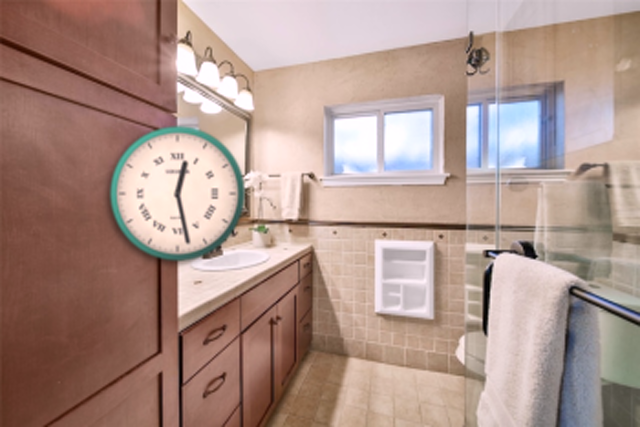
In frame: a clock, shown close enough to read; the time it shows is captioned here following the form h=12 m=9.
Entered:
h=12 m=28
